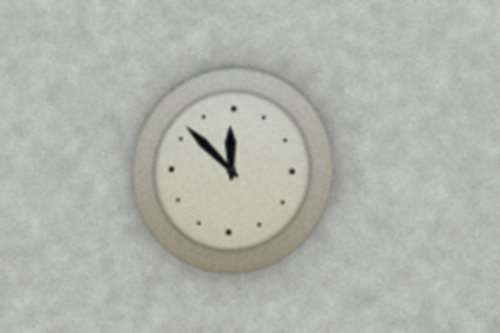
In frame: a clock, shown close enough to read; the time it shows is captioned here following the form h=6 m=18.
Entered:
h=11 m=52
